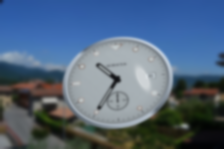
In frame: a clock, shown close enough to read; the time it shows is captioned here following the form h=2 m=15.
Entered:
h=10 m=35
